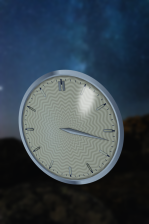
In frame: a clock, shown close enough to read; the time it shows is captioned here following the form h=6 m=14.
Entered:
h=3 m=17
